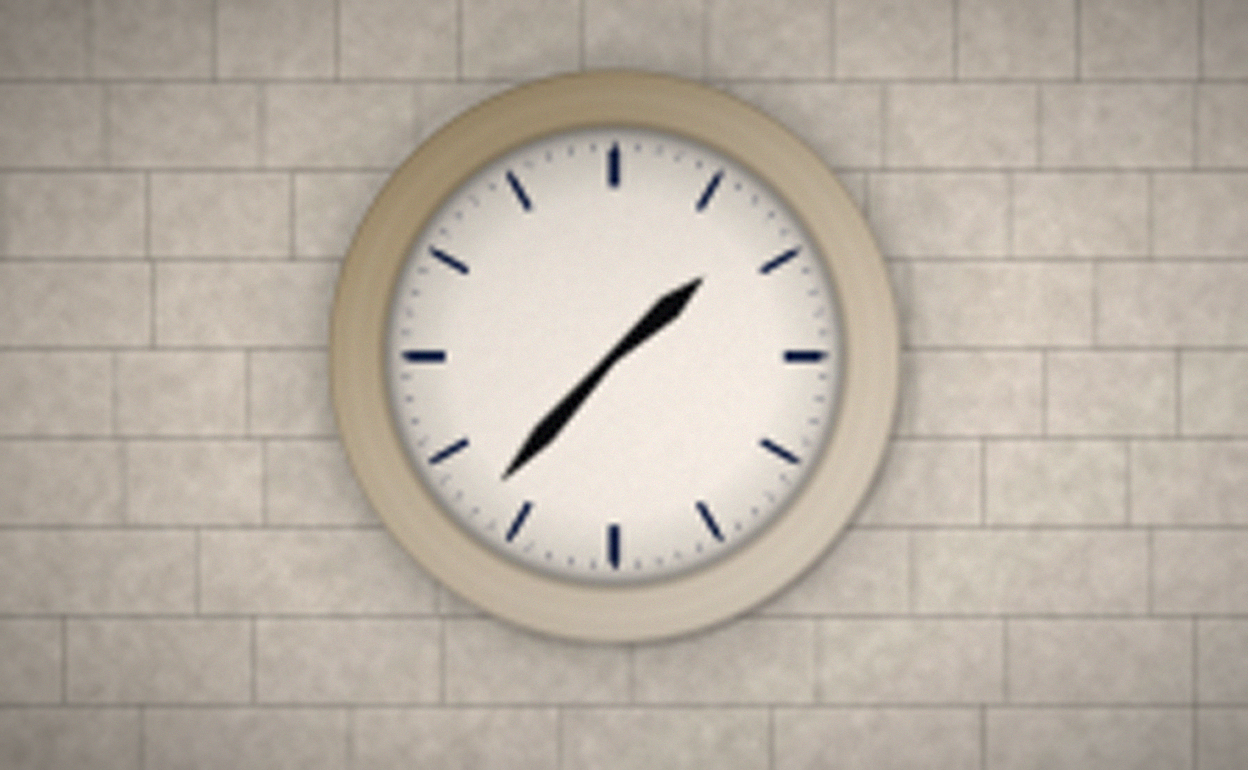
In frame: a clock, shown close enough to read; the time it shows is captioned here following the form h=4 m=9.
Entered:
h=1 m=37
